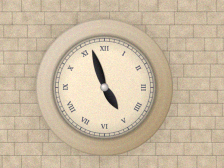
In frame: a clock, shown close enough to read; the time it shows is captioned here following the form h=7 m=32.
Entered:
h=4 m=57
